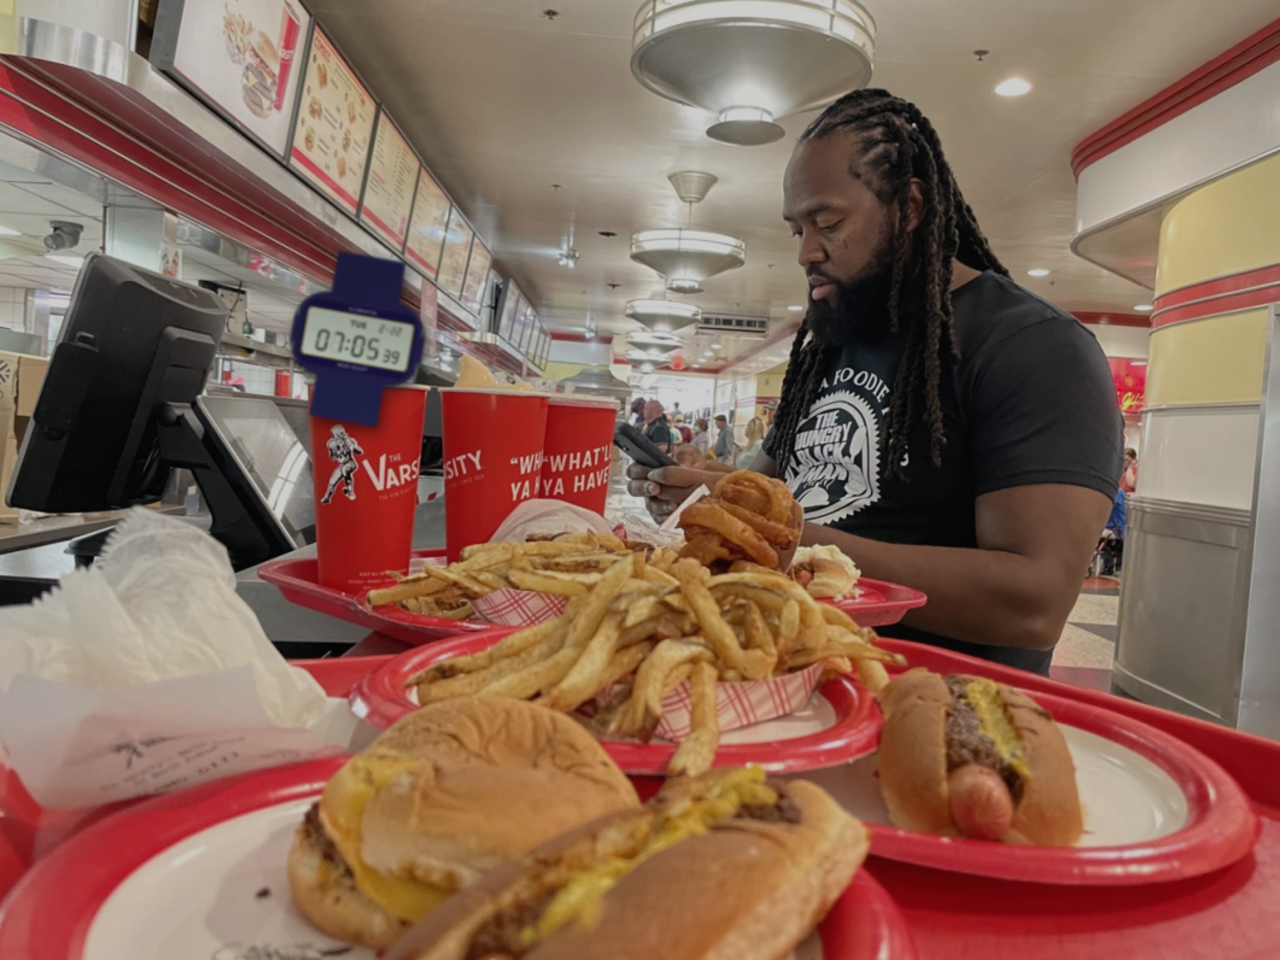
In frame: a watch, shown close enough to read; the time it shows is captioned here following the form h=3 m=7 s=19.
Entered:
h=7 m=5 s=39
